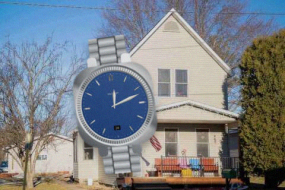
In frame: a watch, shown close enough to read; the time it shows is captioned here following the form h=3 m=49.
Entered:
h=12 m=12
